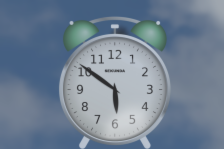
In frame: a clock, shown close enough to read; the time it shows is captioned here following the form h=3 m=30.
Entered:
h=5 m=51
